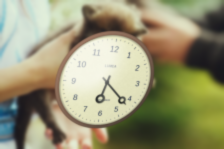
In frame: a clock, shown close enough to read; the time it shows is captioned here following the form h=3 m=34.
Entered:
h=6 m=22
